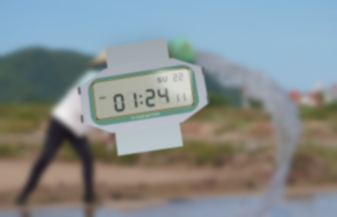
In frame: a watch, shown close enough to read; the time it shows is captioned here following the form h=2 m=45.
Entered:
h=1 m=24
